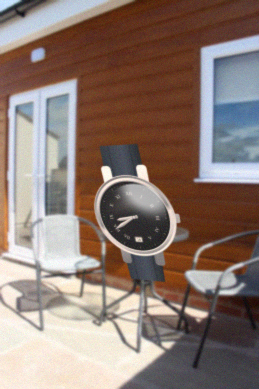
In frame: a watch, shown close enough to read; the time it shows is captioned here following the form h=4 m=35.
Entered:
h=8 m=40
